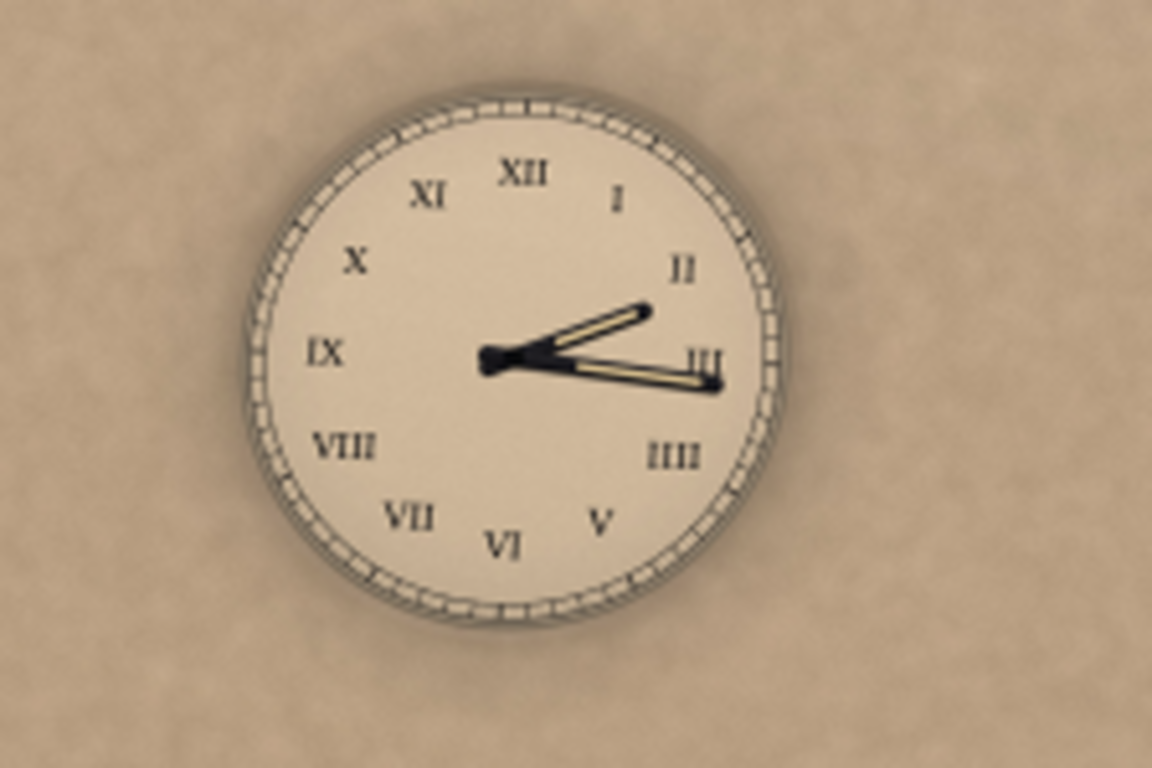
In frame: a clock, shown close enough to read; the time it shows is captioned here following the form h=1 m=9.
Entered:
h=2 m=16
